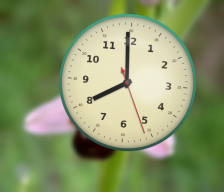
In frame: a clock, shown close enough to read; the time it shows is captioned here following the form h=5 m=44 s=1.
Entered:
h=7 m=59 s=26
